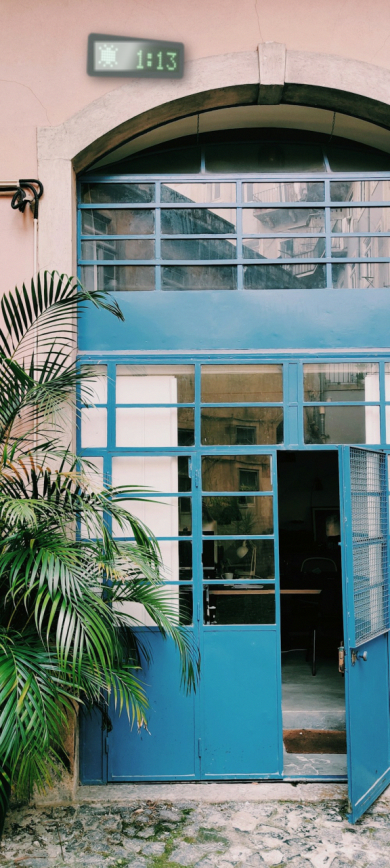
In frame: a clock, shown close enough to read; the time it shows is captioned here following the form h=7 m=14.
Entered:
h=1 m=13
